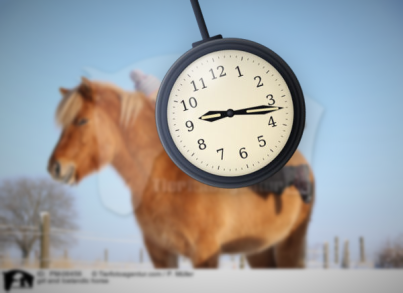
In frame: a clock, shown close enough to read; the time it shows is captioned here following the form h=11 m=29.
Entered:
h=9 m=17
